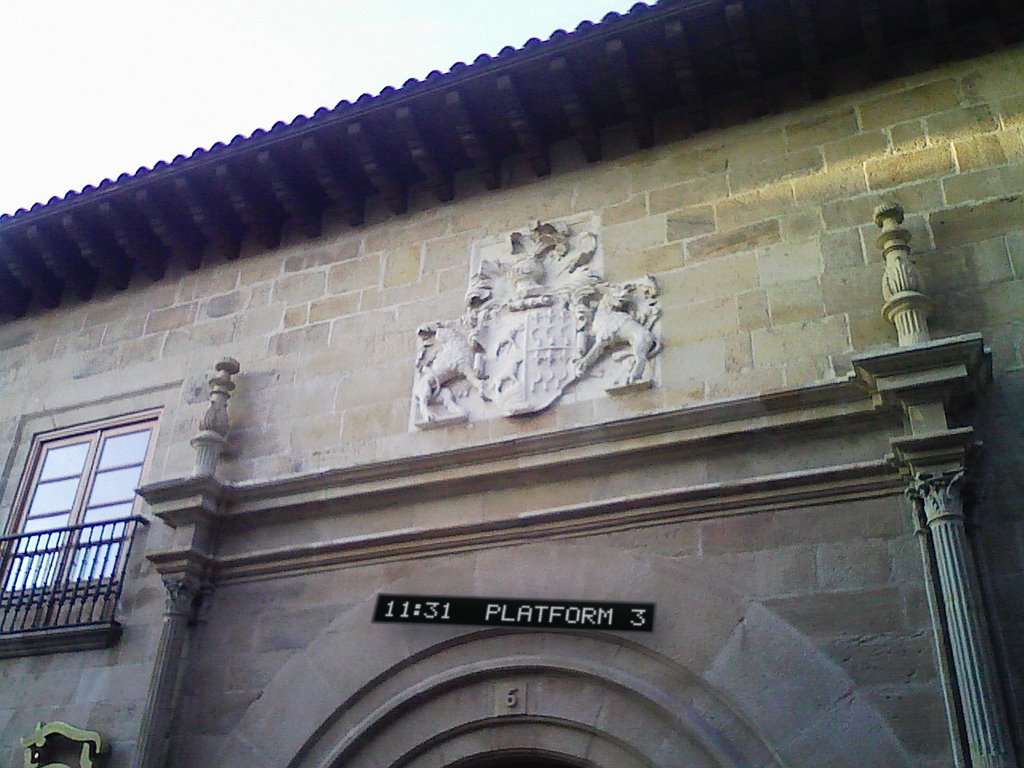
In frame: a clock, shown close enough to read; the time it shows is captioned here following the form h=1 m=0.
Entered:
h=11 m=31
